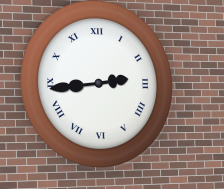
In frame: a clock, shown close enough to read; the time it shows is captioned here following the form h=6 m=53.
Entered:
h=2 m=44
